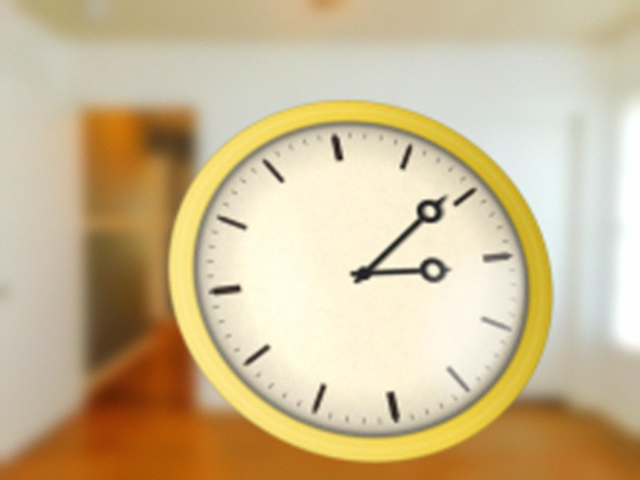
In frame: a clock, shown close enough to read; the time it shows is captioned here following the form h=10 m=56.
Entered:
h=3 m=9
